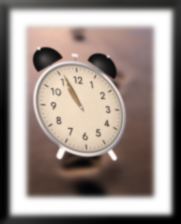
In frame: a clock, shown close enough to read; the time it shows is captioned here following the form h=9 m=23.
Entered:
h=10 m=56
